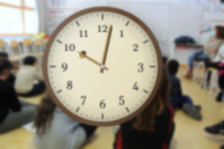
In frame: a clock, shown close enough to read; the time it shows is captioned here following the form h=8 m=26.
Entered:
h=10 m=2
